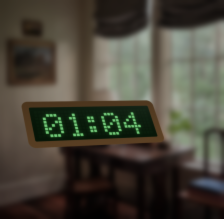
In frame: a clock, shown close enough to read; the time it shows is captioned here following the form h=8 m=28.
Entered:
h=1 m=4
